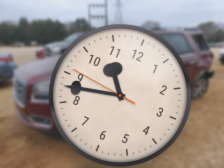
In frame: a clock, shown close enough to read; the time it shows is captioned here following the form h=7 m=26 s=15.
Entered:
h=10 m=42 s=46
